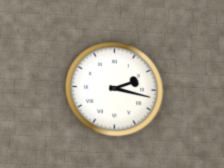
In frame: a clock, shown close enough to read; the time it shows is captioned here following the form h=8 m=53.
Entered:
h=2 m=17
